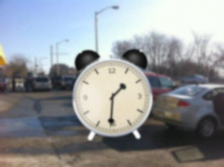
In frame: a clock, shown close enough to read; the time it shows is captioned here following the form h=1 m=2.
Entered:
h=1 m=31
